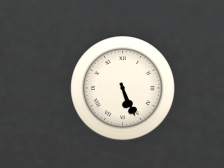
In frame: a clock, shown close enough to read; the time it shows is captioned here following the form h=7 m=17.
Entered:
h=5 m=26
